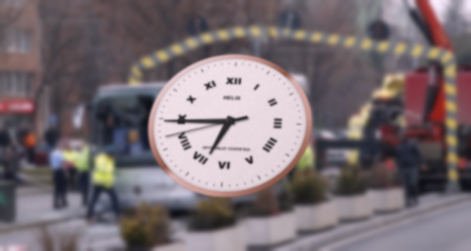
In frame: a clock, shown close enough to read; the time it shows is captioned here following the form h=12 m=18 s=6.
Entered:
h=6 m=44 s=42
